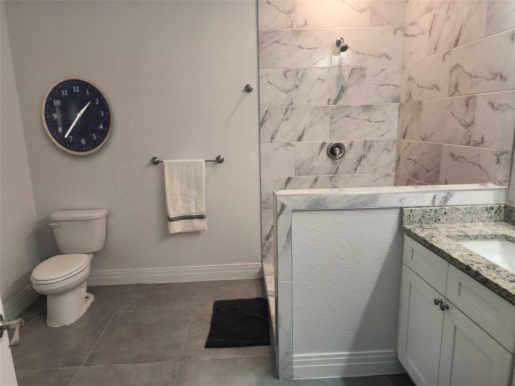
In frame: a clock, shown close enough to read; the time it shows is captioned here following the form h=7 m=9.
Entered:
h=1 m=37
